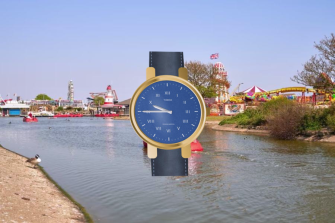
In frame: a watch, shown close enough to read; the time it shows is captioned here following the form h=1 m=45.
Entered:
h=9 m=45
